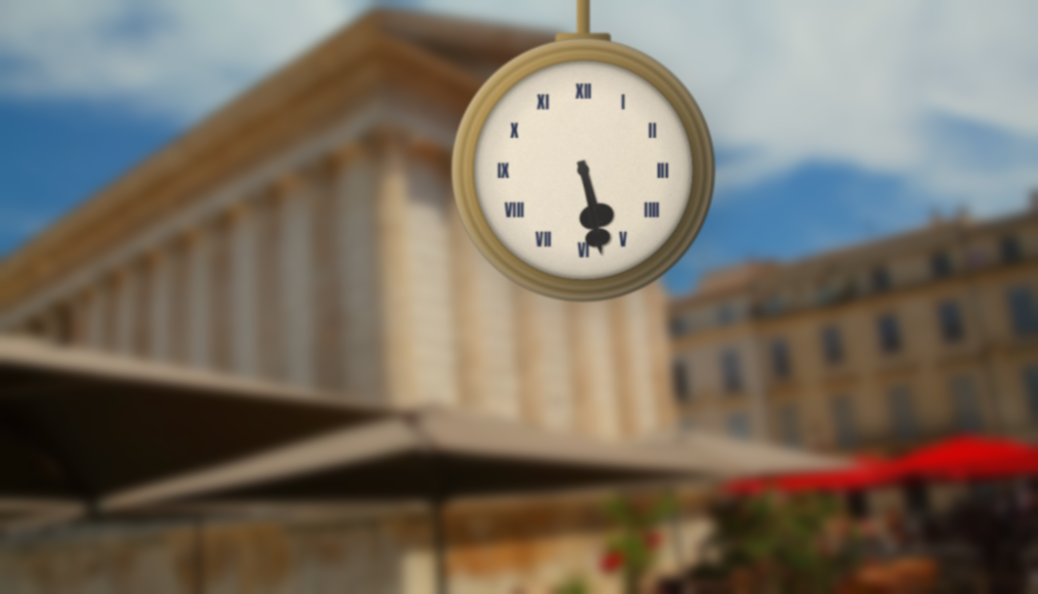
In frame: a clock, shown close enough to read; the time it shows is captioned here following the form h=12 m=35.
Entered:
h=5 m=28
